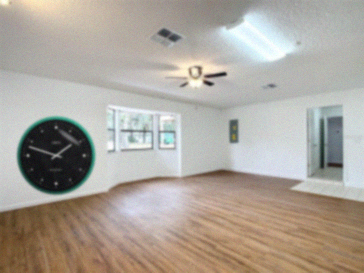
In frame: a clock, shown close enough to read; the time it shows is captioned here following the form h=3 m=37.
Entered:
h=1 m=48
